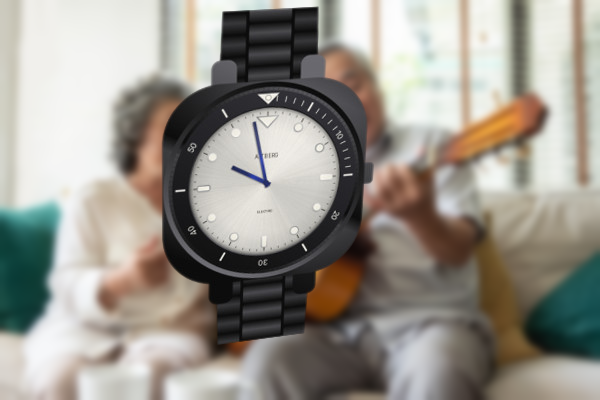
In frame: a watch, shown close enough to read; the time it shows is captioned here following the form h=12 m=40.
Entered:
h=9 m=58
